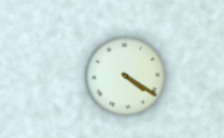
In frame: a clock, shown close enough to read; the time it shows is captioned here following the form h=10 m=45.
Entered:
h=4 m=21
